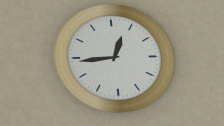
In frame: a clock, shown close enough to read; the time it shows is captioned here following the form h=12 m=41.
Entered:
h=12 m=44
